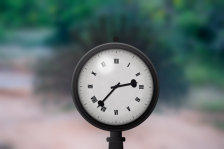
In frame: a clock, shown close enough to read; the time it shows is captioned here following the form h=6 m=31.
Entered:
h=2 m=37
